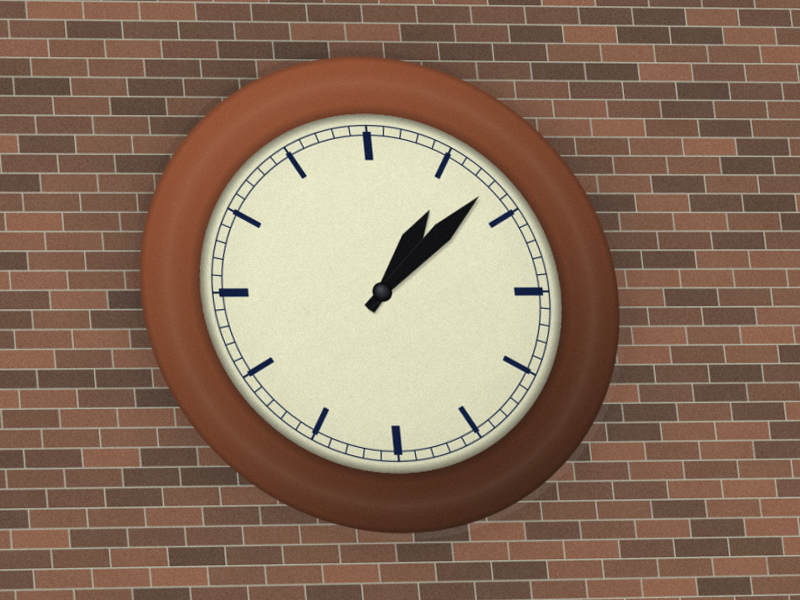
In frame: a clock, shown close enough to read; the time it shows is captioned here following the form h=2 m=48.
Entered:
h=1 m=8
